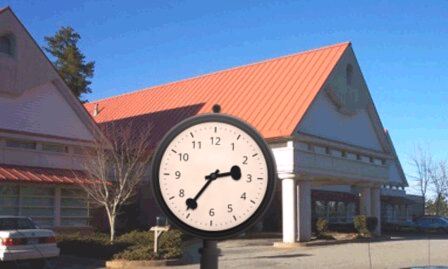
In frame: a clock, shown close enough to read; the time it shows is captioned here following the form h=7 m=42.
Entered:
h=2 m=36
